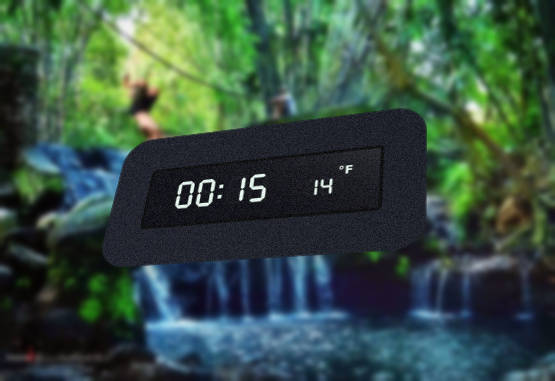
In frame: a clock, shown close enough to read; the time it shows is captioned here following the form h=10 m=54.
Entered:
h=0 m=15
